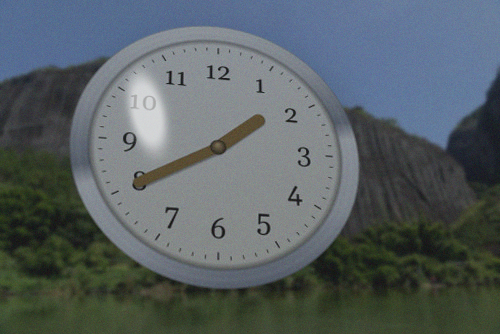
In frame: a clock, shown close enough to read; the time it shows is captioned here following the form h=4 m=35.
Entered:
h=1 m=40
